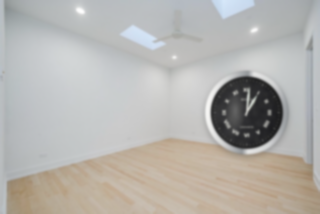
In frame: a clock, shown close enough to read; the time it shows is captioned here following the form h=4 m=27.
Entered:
h=1 m=1
